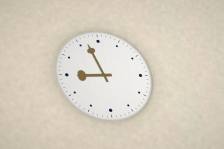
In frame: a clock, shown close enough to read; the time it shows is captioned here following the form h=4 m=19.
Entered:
h=8 m=57
